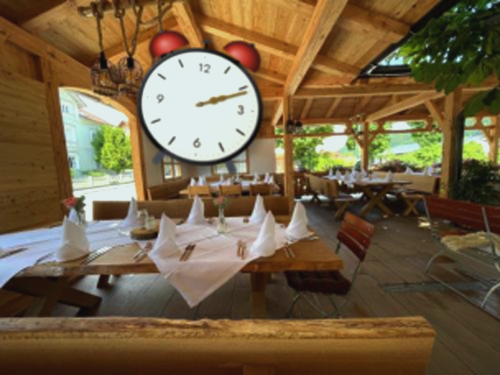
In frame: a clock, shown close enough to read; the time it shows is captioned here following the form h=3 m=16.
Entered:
h=2 m=11
